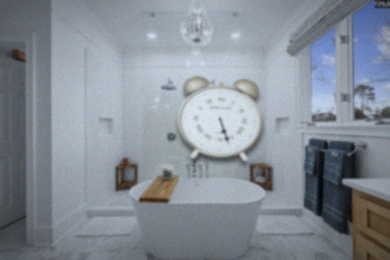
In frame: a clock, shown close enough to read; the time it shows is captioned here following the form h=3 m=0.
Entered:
h=5 m=27
